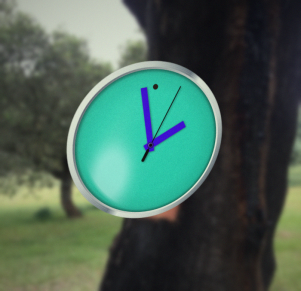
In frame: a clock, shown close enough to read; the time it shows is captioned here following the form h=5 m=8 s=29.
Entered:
h=1 m=58 s=4
